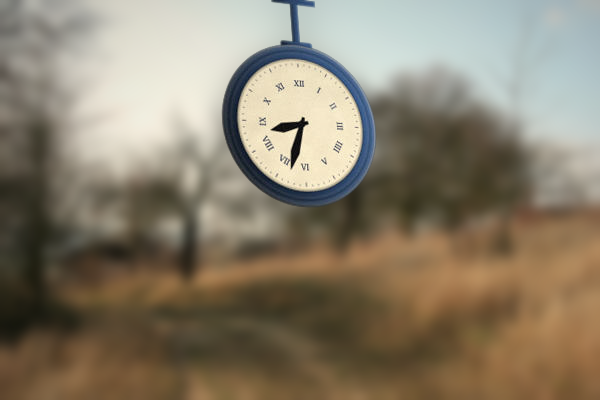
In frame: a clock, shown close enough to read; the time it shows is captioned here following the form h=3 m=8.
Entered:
h=8 m=33
